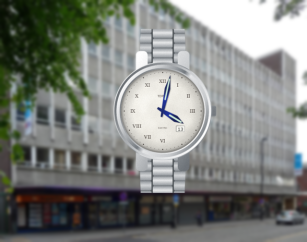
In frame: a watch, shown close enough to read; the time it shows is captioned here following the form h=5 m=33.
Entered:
h=4 m=2
